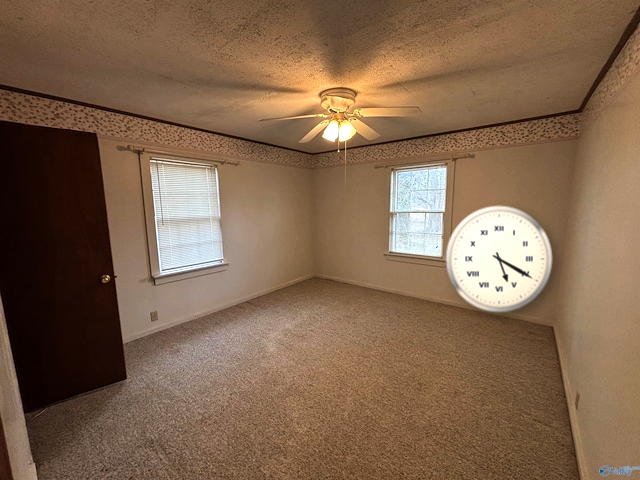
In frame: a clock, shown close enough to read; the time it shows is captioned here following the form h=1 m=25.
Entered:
h=5 m=20
